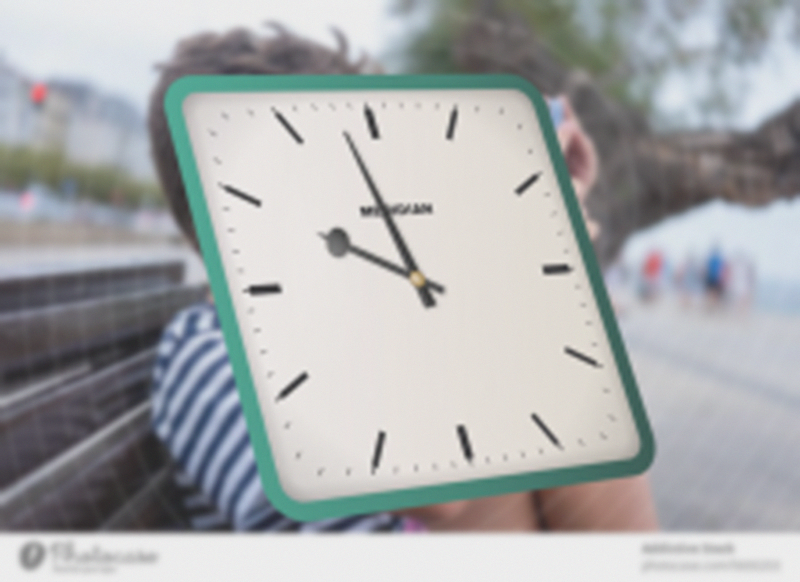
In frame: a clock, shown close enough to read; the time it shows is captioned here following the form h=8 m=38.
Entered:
h=9 m=58
